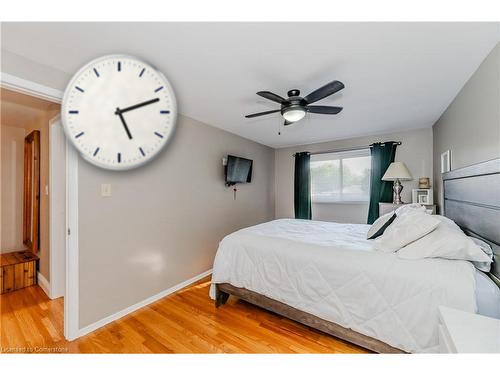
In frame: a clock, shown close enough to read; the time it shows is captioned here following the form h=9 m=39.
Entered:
h=5 m=12
